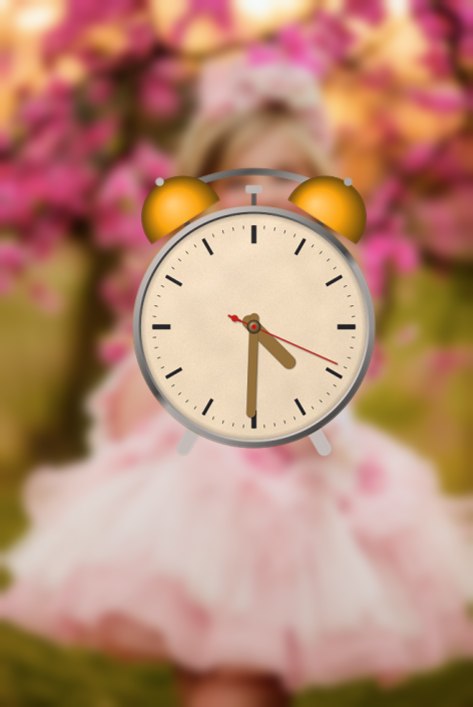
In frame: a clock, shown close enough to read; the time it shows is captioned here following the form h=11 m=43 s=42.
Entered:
h=4 m=30 s=19
